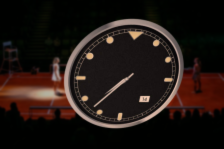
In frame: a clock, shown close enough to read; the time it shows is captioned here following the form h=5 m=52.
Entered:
h=7 m=37
